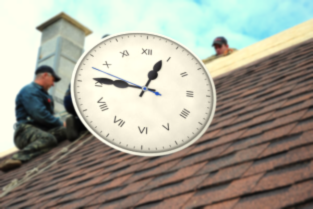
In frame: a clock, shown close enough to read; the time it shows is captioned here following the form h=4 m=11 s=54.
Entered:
h=12 m=45 s=48
